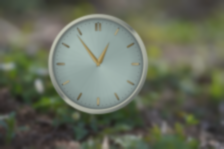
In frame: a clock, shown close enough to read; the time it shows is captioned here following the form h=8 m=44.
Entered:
h=12 m=54
